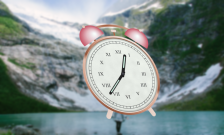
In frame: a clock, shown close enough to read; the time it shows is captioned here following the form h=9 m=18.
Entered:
h=12 m=37
